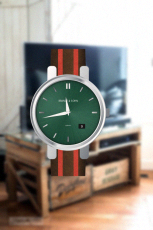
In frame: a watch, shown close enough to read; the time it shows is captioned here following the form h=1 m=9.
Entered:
h=11 m=43
